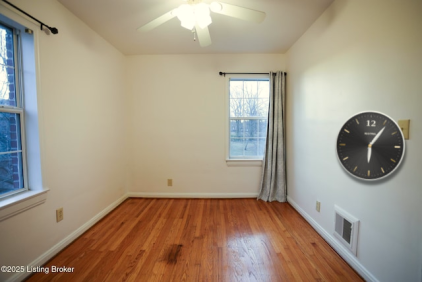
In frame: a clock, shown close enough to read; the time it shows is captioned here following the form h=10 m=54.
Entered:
h=6 m=6
